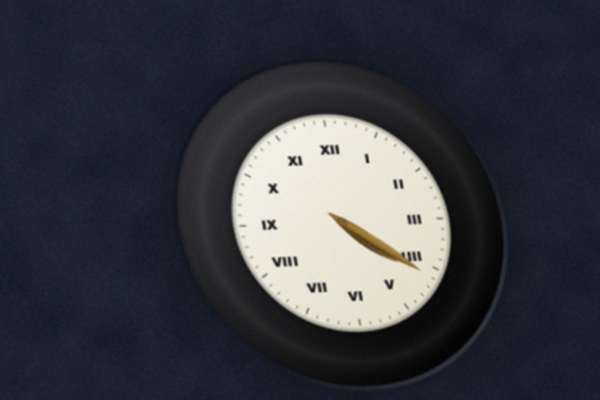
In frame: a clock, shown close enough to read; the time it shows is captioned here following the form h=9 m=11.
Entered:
h=4 m=21
